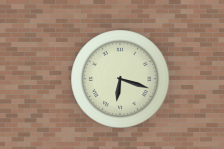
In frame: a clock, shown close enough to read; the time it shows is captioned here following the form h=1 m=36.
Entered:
h=6 m=18
